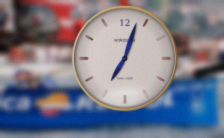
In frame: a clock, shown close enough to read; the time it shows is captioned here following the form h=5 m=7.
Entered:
h=7 m=3
